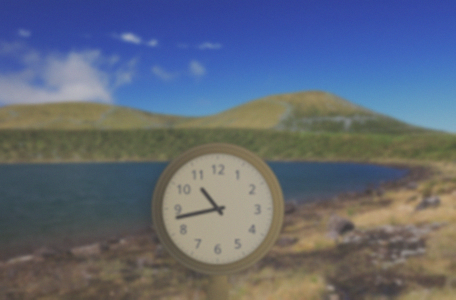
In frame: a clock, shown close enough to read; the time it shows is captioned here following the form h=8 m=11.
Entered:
h=10 m=43
